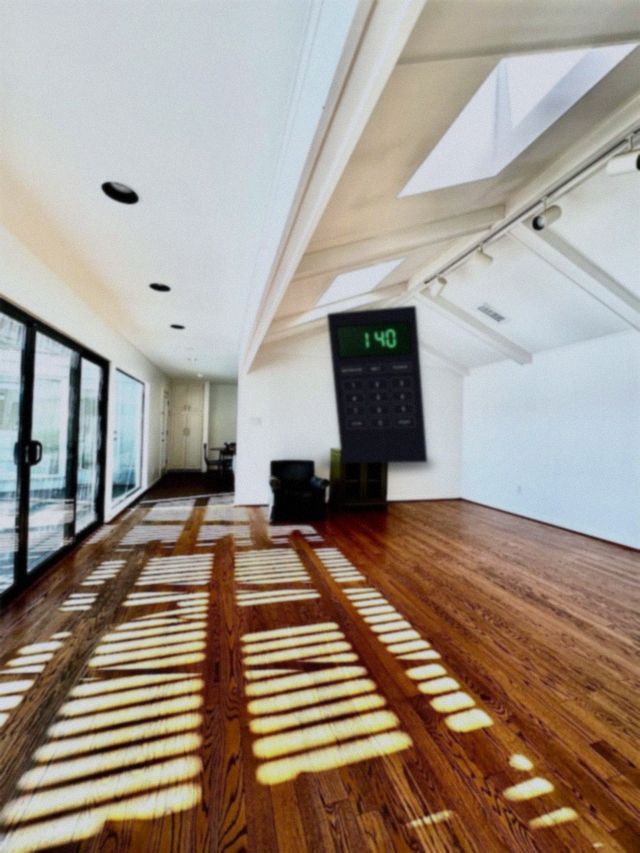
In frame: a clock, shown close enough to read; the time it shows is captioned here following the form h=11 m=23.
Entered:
h=1 m=40
